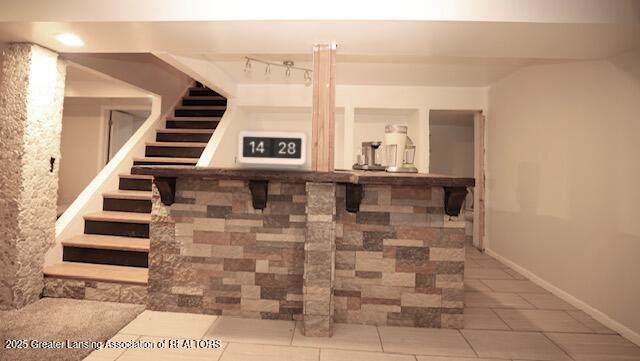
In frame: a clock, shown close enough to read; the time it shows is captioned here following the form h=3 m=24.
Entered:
h=14 m=28
